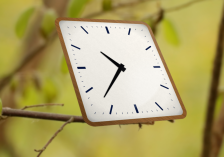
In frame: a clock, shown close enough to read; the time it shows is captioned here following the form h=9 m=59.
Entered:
h=10 m=37
